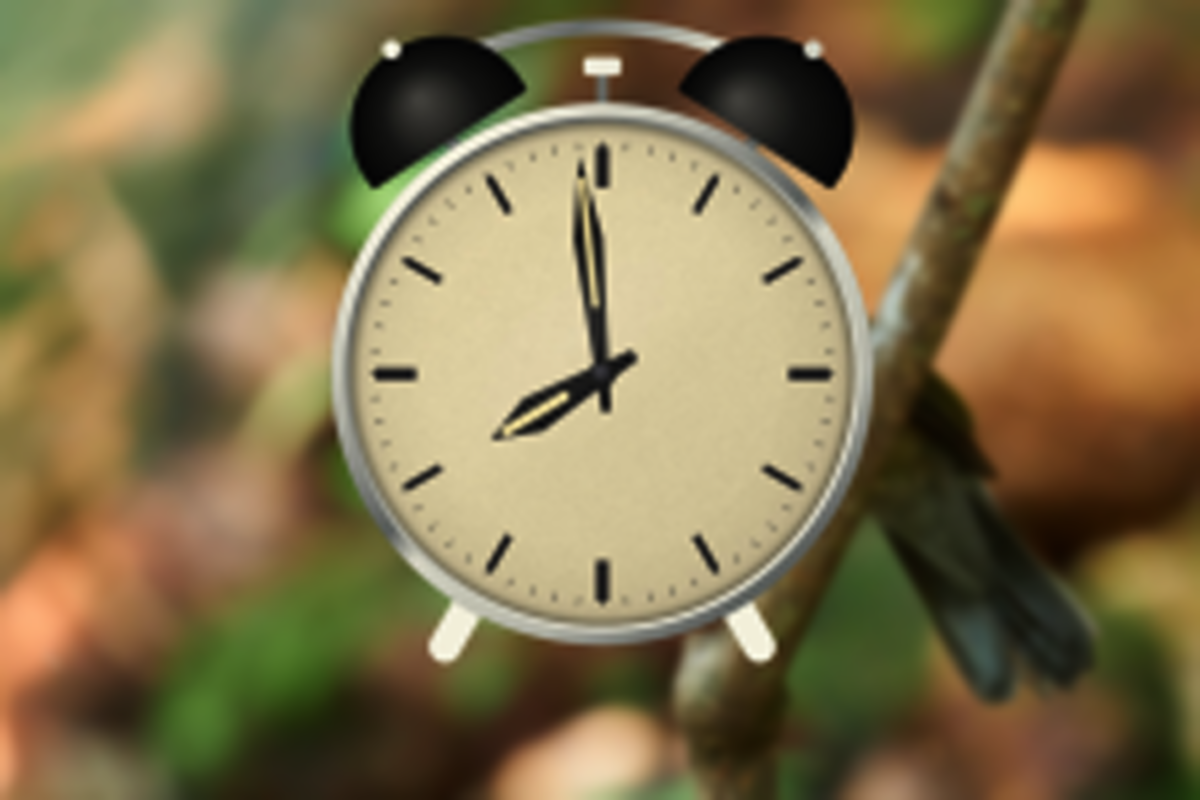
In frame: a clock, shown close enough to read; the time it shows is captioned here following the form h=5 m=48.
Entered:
h=7 m=59
